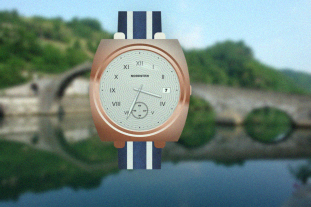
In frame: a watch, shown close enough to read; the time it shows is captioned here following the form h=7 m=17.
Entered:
h=3 m=34
